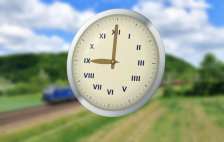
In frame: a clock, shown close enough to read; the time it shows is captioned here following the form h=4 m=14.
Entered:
h=9 m=0
